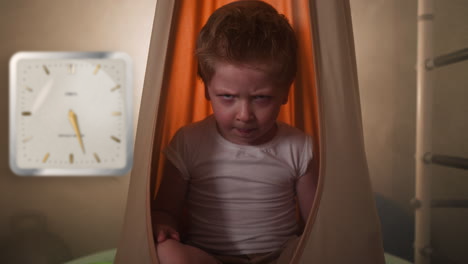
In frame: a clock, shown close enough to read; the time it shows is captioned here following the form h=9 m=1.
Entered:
h=5 m=27
